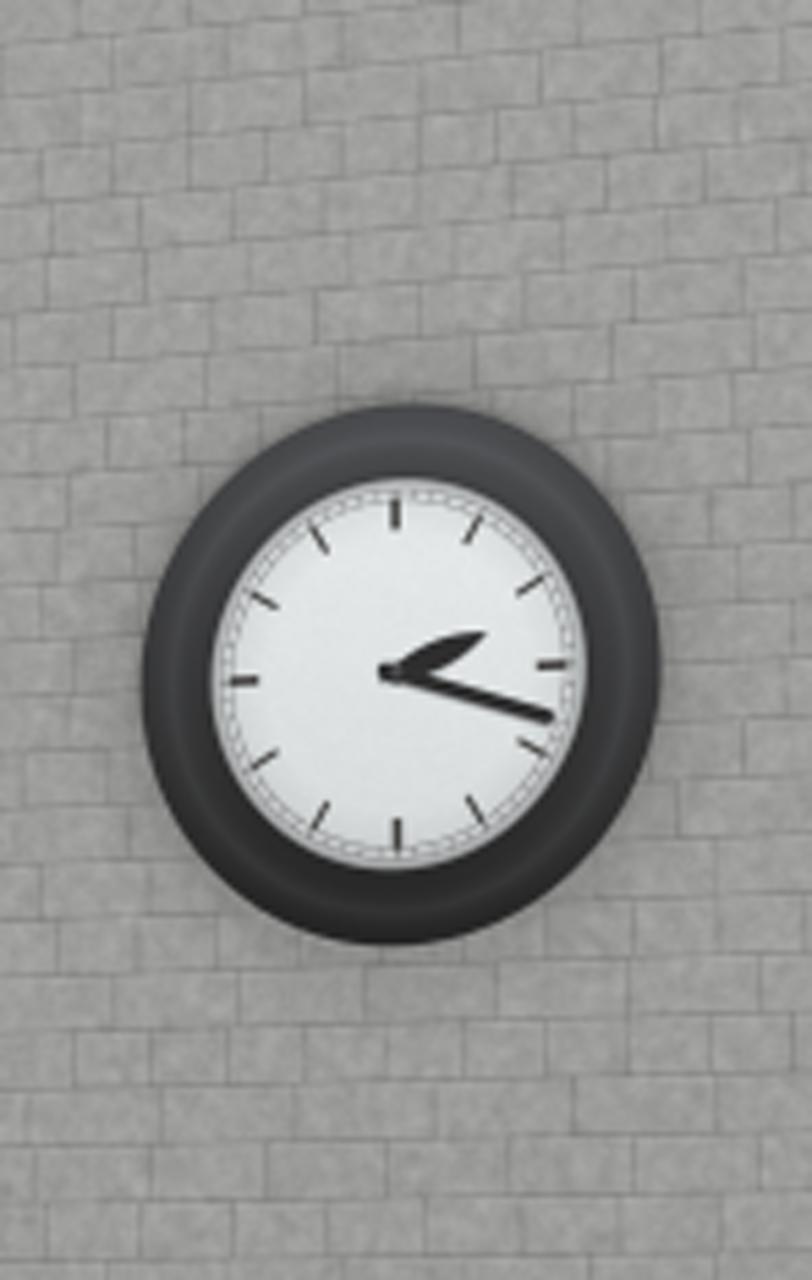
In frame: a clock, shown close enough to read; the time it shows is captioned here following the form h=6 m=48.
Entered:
h=2 m=18
